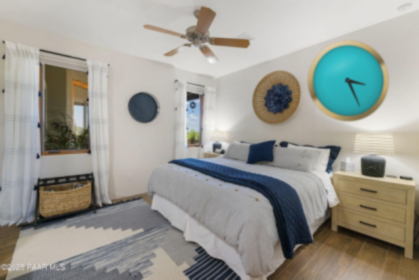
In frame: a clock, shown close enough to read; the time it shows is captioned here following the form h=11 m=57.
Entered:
h=3 m=26
